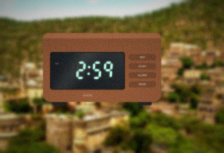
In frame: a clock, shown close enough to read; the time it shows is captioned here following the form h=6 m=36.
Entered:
h=2 m=59
